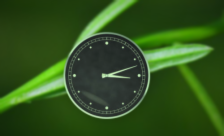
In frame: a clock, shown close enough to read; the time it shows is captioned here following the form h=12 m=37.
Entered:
h=3 m=12
